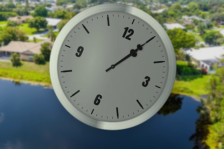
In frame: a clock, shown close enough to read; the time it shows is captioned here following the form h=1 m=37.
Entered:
h=1 m=5
